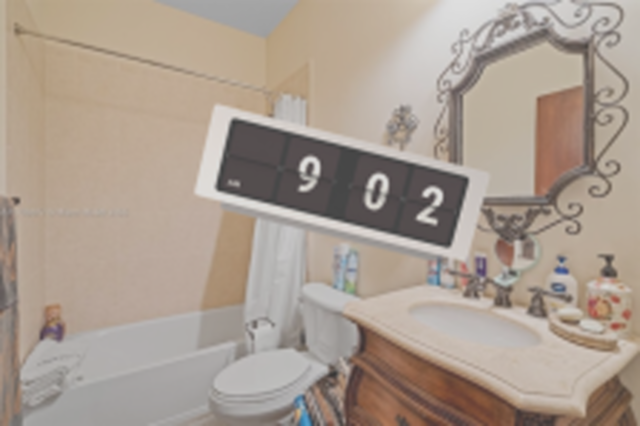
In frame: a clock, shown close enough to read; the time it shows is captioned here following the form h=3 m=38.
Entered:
h=9 m=2
